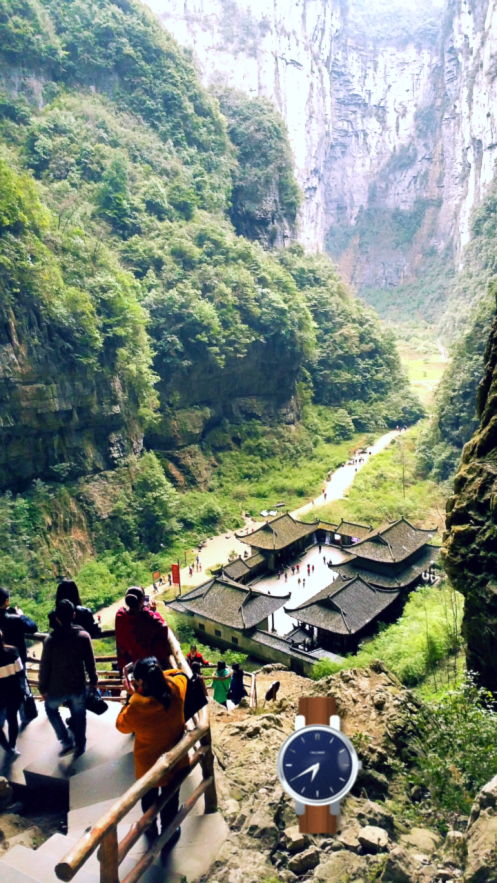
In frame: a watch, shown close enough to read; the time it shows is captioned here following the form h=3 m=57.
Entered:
h=6 m=40
